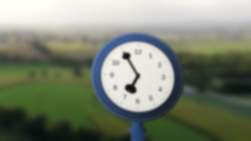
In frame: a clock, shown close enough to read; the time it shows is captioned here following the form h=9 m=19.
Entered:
h=6 m=55
